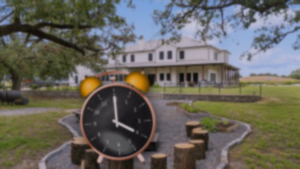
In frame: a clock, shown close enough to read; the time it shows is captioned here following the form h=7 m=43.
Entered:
h=4 m=0
